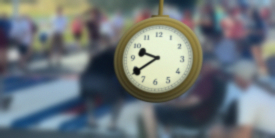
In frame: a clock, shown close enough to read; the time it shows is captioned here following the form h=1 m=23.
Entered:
h=9 m=39
